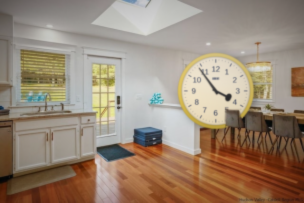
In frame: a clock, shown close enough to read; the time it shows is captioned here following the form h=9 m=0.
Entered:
h=3 m=54
